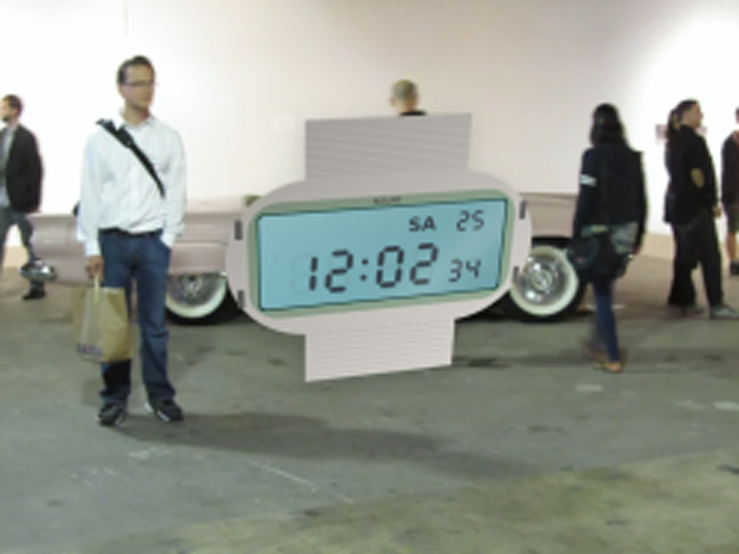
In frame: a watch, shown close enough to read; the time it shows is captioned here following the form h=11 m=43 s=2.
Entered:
h=12 m=2 s=34
